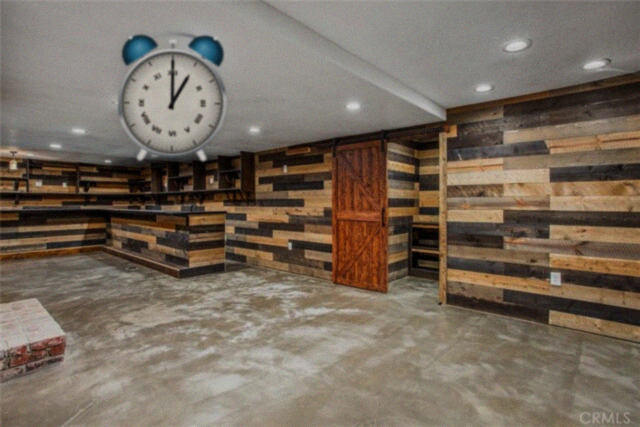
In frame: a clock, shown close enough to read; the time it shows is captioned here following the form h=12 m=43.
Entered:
h=1 m=0
